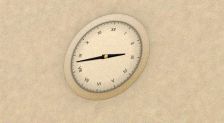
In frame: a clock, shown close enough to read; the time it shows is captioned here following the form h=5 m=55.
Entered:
h=2 m=43
